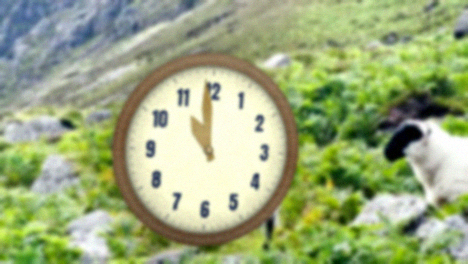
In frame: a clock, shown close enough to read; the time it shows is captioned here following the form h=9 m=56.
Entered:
h=10 m=59
